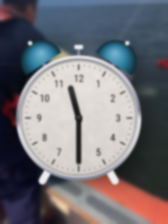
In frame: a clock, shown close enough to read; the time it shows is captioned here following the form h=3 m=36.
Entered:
h=11 m=30
